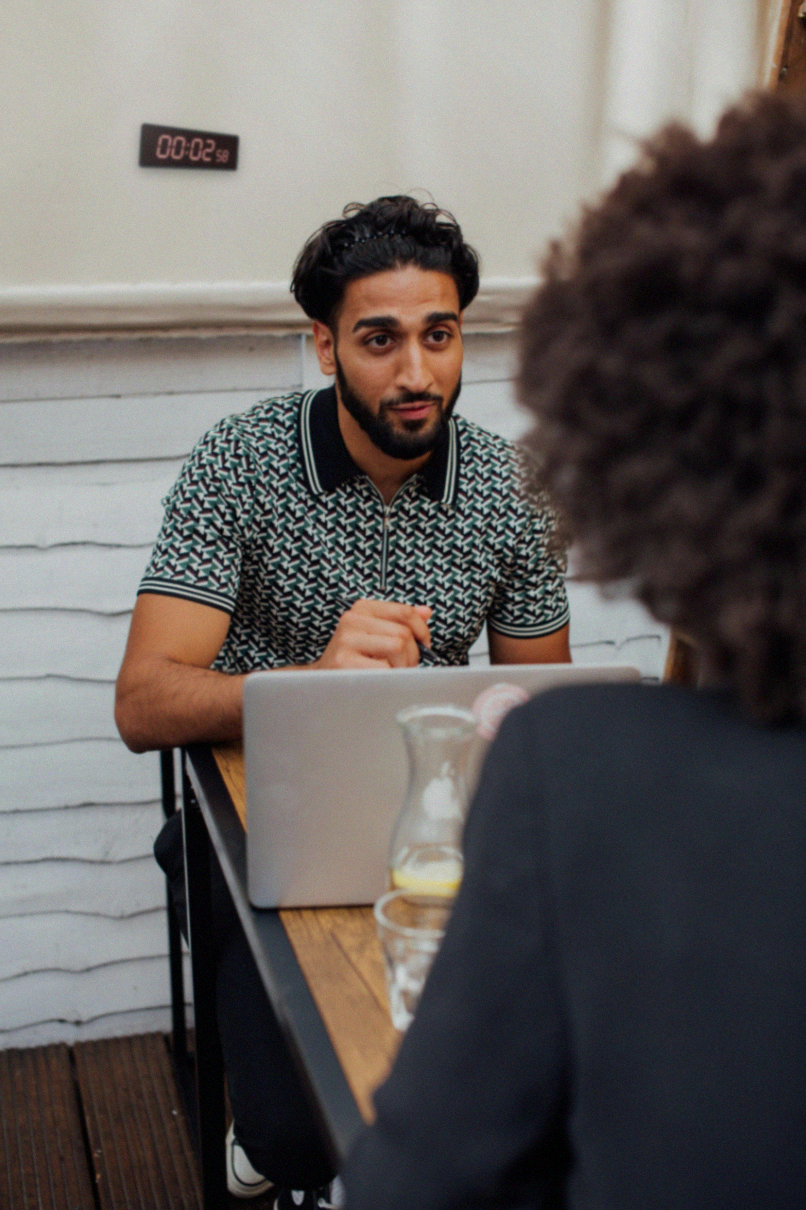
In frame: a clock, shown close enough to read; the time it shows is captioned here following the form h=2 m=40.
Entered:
h=0 m=2
